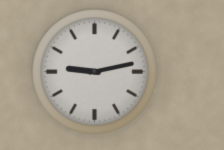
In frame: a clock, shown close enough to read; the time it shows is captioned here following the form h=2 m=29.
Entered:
h=9 m=13
